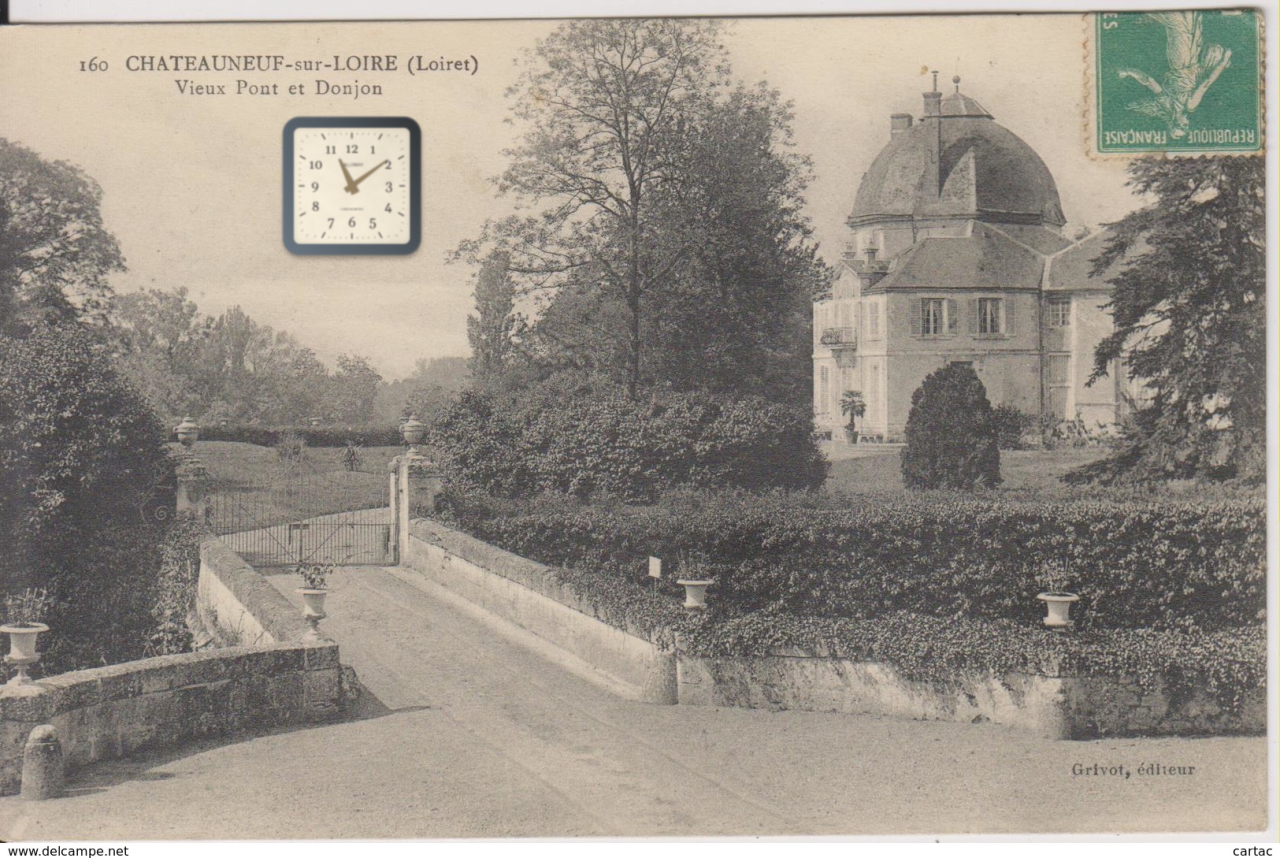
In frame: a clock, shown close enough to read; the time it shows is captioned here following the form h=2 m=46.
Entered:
h=11 m=9
